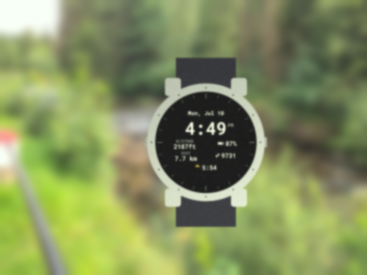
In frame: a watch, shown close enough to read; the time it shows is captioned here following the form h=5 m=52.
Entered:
h=4 m=49
